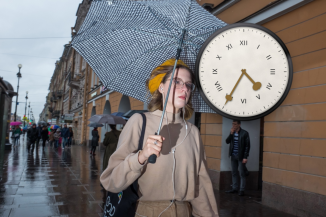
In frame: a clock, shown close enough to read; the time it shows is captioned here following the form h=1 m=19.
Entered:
h=4 m=35
